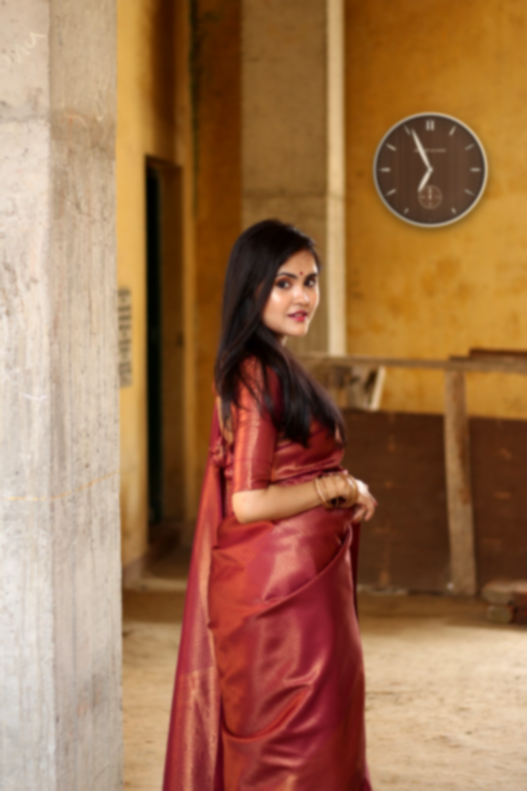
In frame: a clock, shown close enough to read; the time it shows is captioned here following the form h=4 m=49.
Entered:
h=6 m=56
